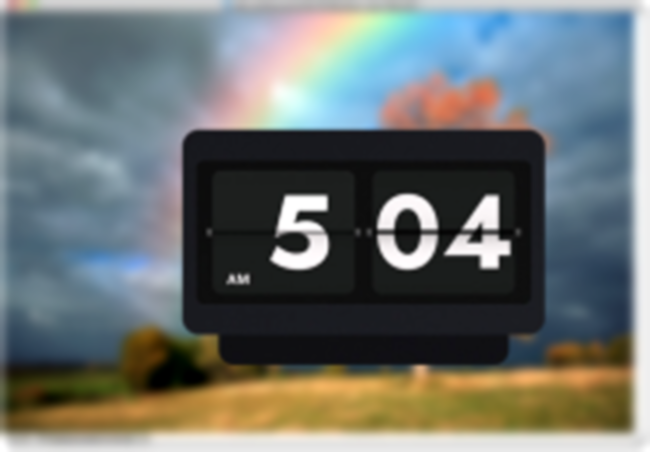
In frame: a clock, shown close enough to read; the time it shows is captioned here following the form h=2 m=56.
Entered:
h=5 m=4
